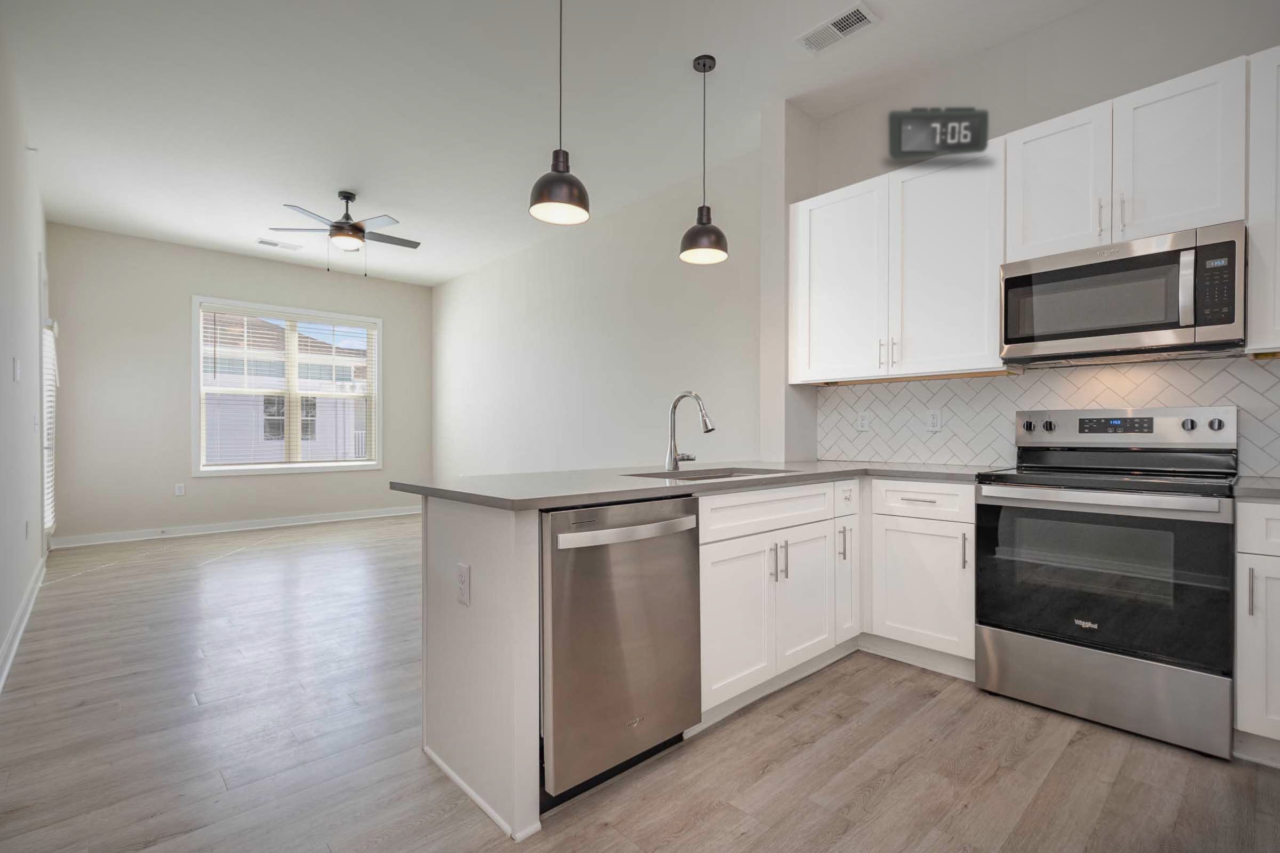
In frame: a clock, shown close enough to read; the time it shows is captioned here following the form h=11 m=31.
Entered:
h=7 m=6
